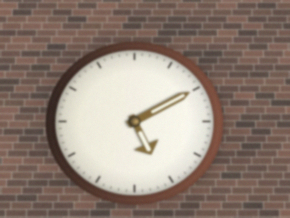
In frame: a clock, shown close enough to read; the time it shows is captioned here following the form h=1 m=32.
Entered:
h=5 m=10
